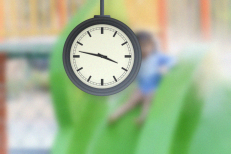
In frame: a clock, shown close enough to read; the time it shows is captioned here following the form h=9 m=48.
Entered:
h=3 m=47
